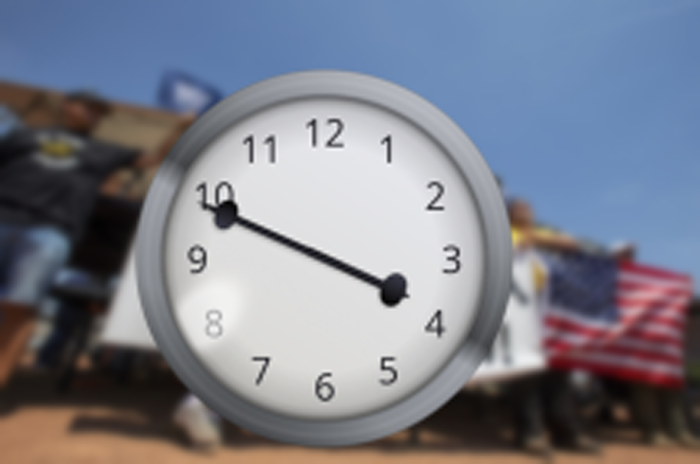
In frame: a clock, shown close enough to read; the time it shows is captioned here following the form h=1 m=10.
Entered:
h=3 m=49
